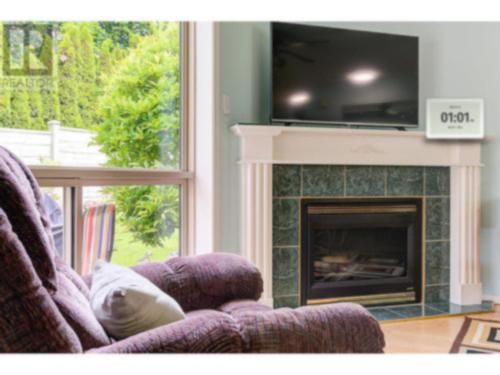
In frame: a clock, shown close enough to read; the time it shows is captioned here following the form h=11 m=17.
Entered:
h=1 m=1
